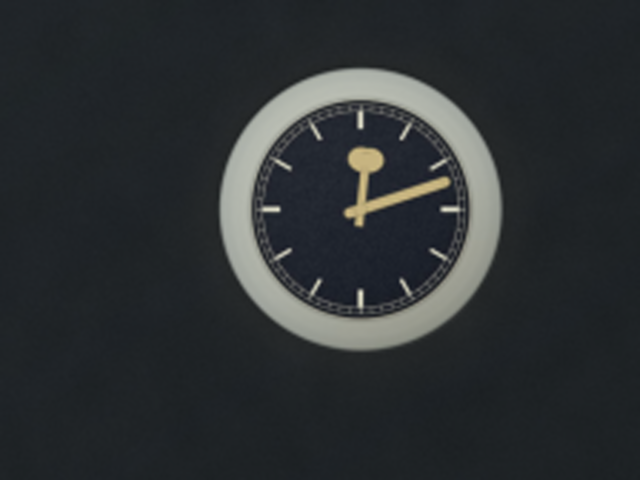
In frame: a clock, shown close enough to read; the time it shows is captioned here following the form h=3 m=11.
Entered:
h=12 m=12
